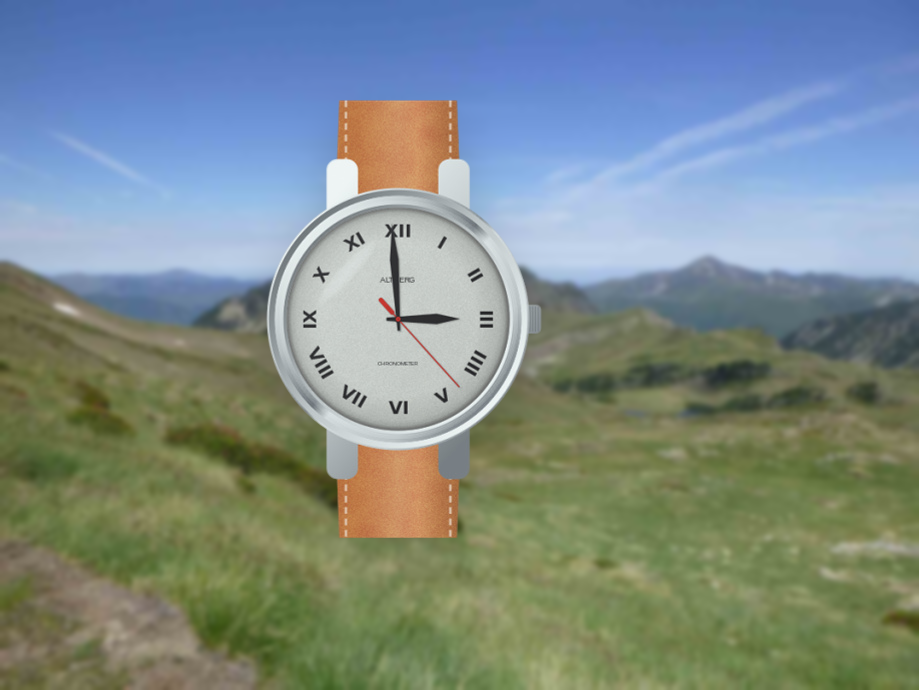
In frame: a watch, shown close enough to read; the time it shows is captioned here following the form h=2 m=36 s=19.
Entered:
h=2 m=59 s=23
